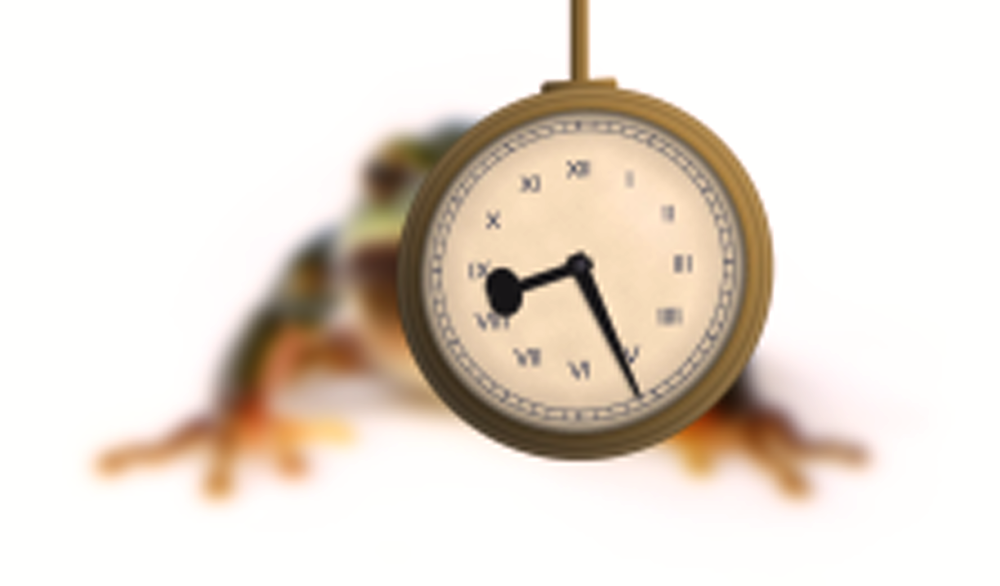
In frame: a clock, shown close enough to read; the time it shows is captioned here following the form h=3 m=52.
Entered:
h=8 m=26
